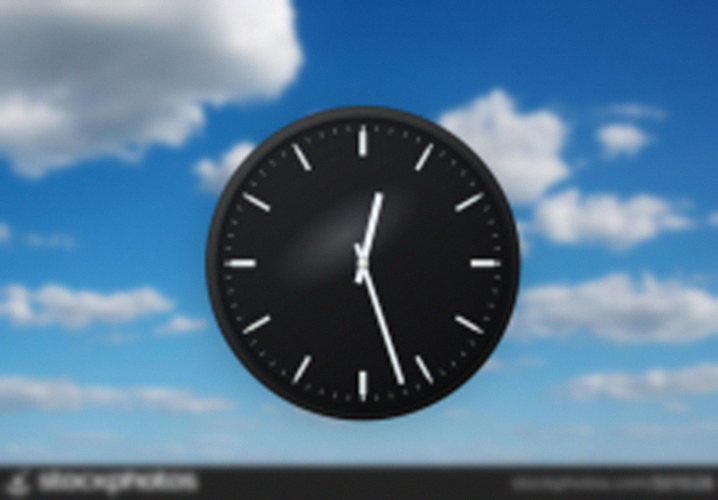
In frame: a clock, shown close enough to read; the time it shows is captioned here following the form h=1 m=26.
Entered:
h=12 m=27
